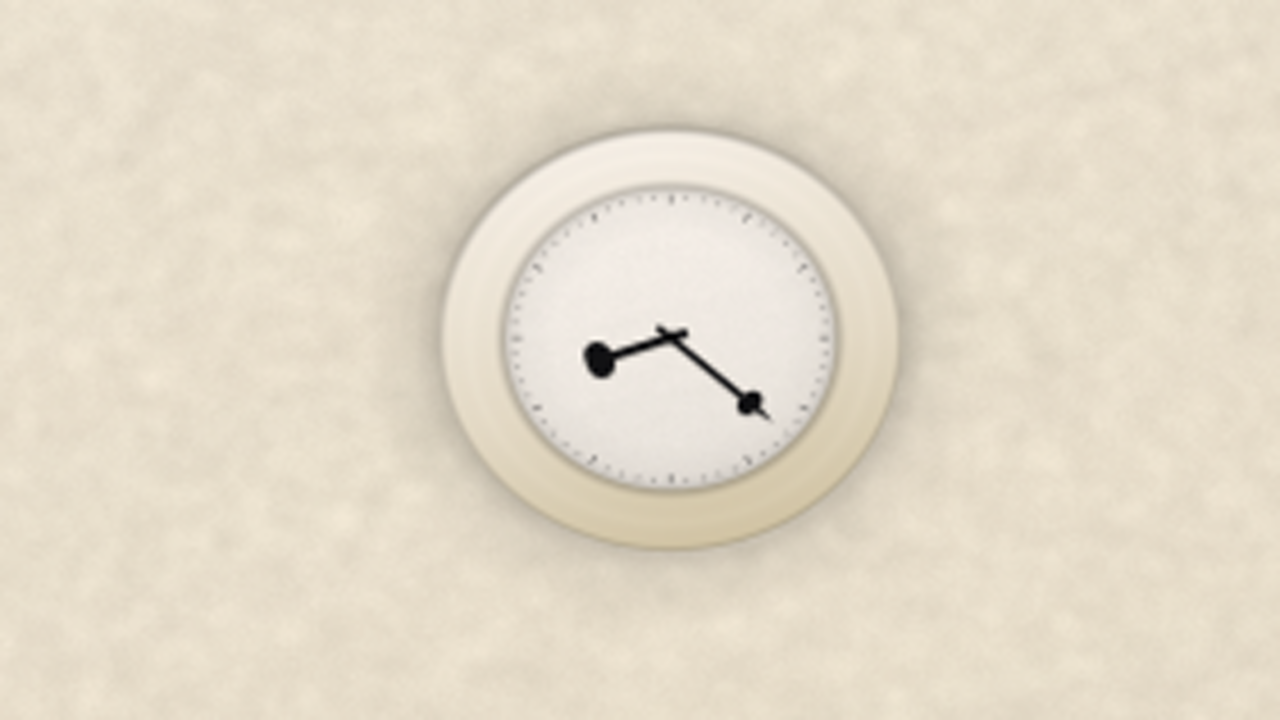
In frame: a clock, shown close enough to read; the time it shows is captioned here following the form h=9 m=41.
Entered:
h=8 m=22
